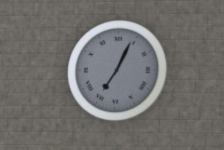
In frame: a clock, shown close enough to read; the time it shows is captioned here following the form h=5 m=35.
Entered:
h=7 m=4
